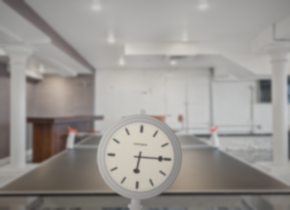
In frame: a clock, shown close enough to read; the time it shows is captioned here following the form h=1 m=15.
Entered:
h=6 m=15
